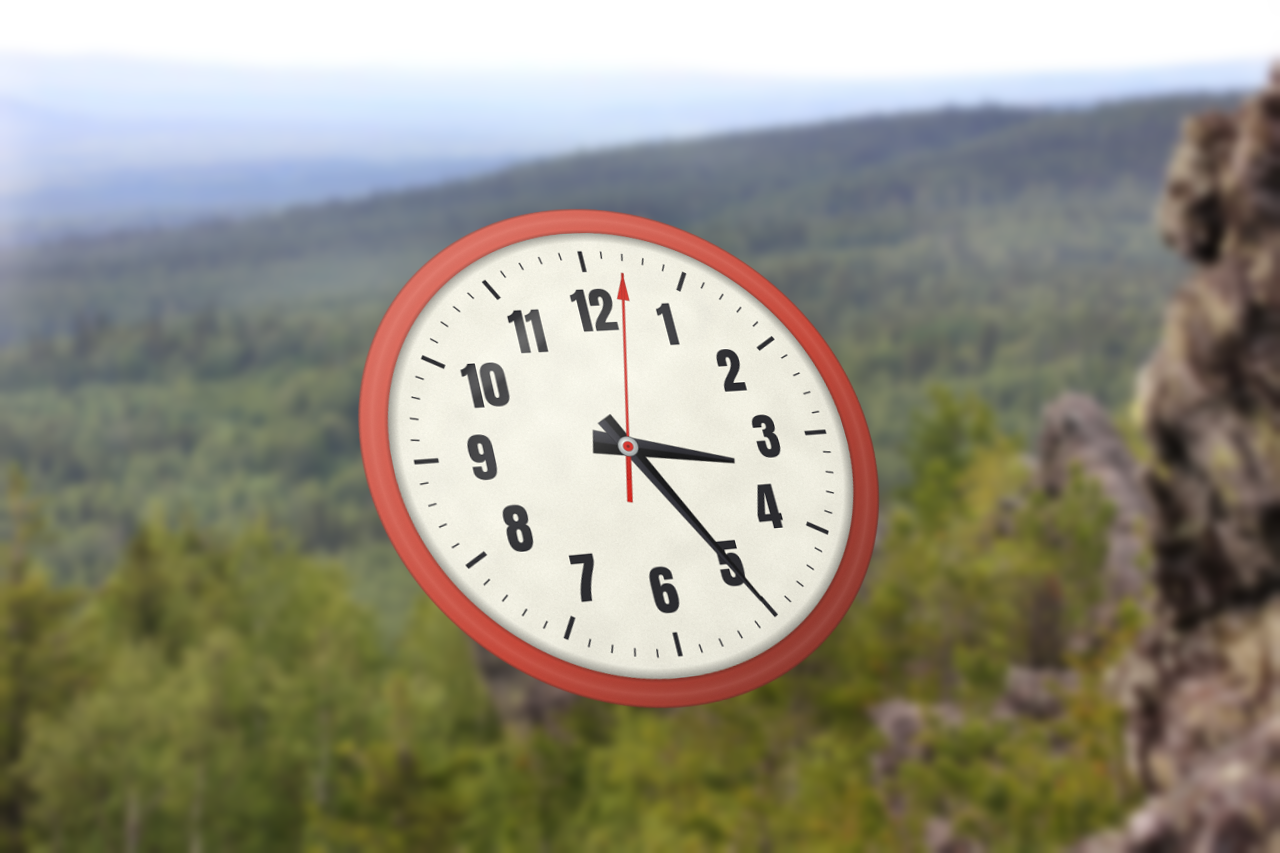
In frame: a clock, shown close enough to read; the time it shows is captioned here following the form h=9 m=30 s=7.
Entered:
h=3 m=25 s=2
